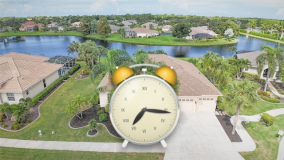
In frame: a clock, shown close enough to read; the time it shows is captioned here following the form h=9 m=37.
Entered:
h=7 m=16
